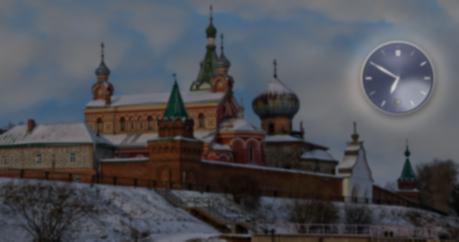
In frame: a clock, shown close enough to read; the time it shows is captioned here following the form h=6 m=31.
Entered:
h=6 m=50
